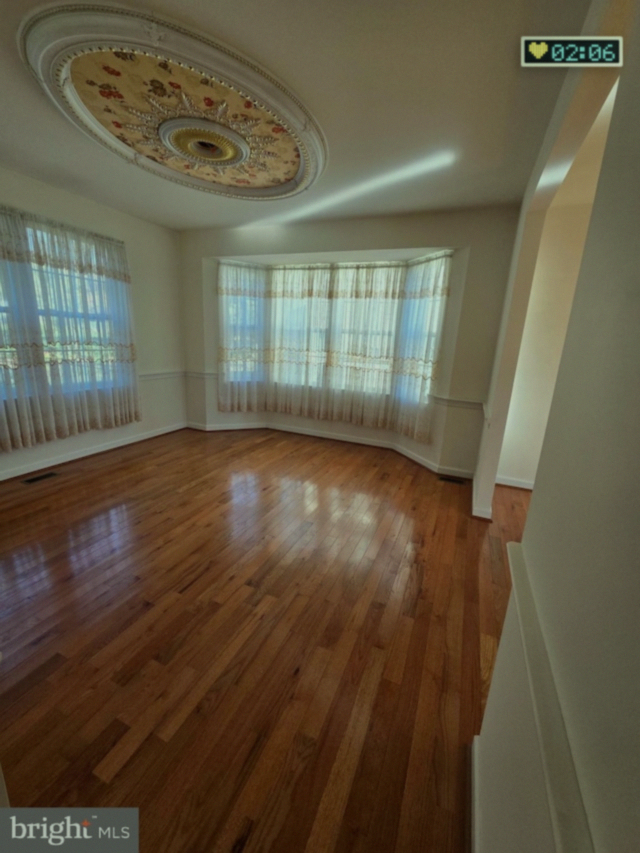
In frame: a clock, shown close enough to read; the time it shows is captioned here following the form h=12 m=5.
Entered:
h=2 m=6
